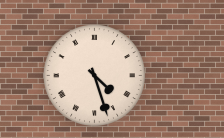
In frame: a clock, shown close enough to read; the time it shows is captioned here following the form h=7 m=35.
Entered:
h=4 m=27
